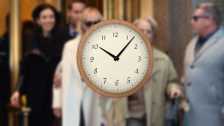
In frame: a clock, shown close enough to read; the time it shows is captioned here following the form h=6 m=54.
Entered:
h=10 m=7
